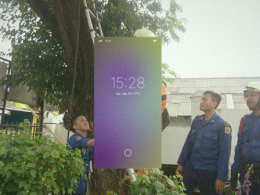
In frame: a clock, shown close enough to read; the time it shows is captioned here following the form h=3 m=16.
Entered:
h=15 m=28
